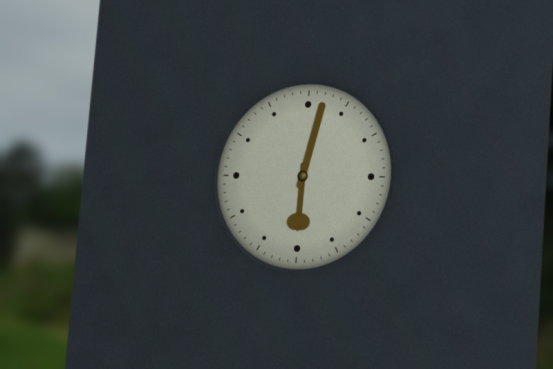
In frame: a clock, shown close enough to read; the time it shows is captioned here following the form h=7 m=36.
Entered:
h=6 m=2
